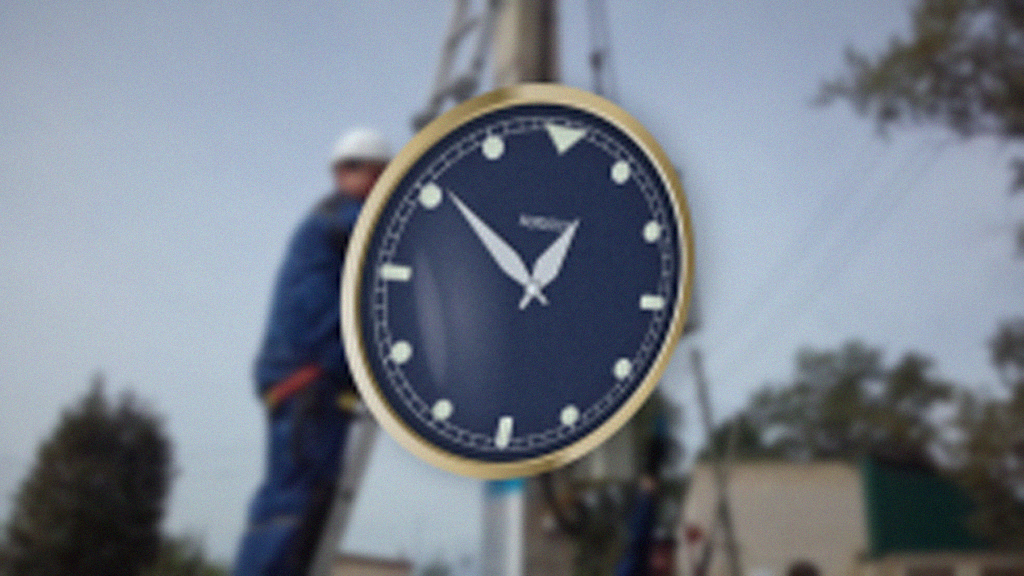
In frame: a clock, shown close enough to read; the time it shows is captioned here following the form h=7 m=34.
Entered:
h=12 m=51
